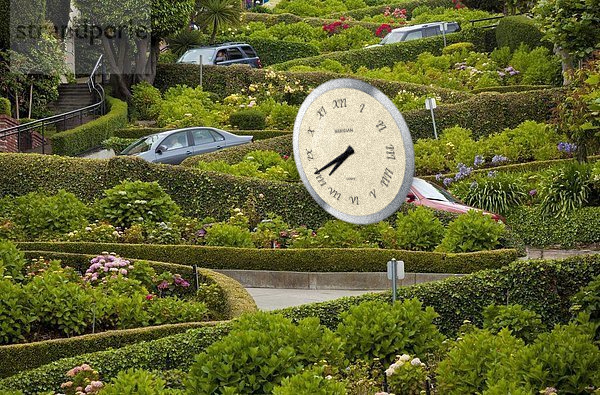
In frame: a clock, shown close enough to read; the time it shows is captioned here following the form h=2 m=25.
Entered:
h=7 m=41
